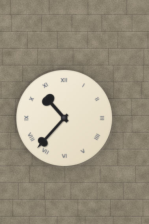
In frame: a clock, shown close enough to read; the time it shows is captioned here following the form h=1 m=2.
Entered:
h=10 m=37
